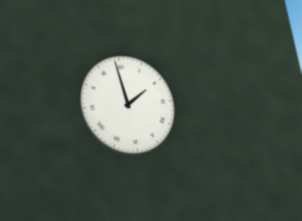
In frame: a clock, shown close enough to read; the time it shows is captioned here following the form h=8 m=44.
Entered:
h=1 m=59
